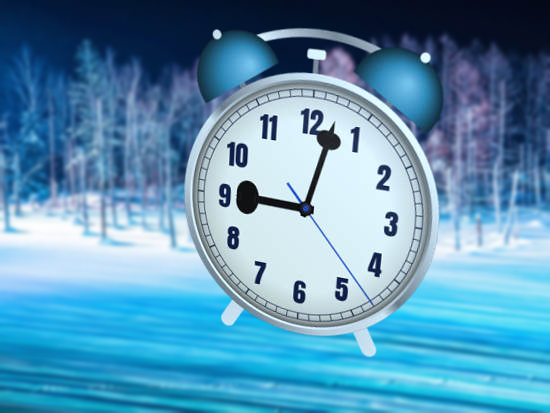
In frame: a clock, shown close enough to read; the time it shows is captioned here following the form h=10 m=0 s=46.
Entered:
h=9 m=2 s=23
